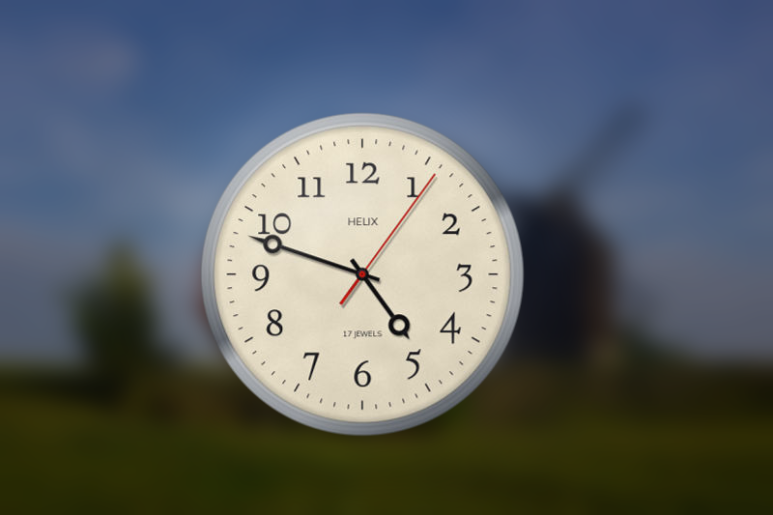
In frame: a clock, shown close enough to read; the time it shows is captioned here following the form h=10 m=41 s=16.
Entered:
h=4 m=48 s=6
